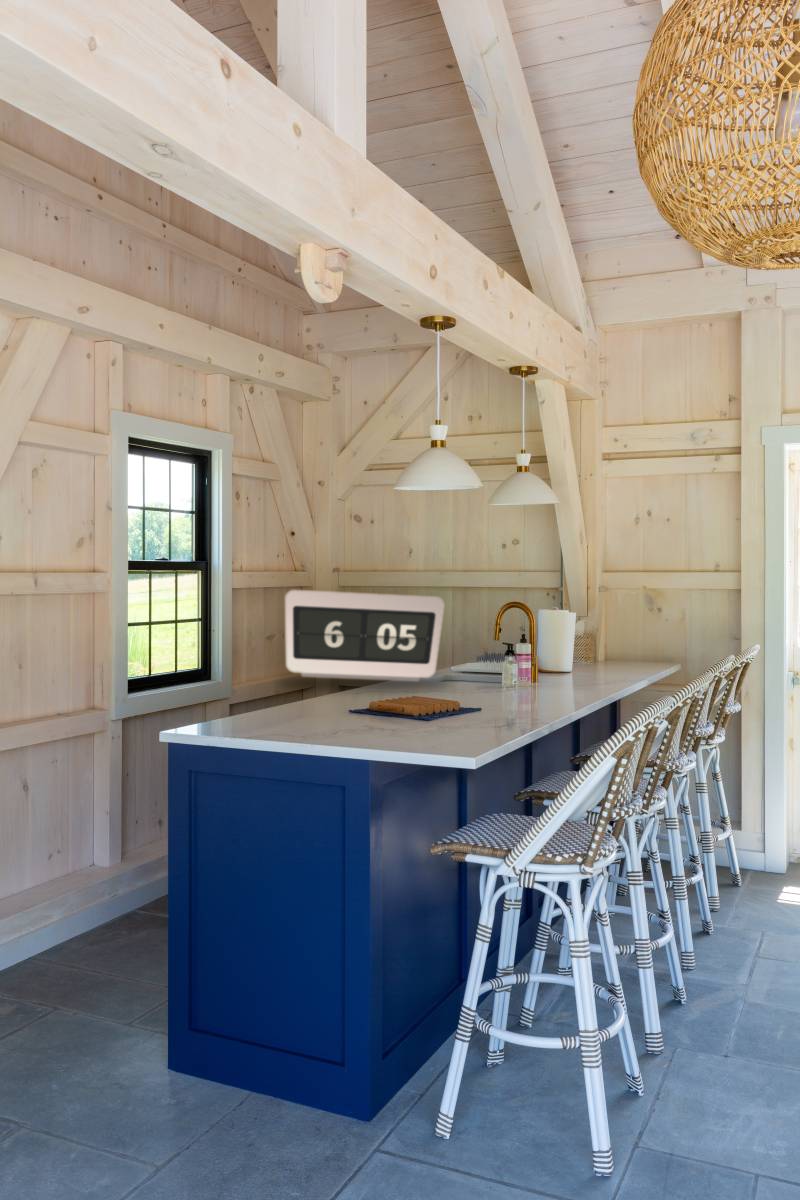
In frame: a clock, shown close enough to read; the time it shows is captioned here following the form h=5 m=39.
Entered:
h=6 m=5
